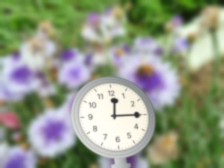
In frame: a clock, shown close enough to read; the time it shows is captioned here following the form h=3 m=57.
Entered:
h=12 m=15
